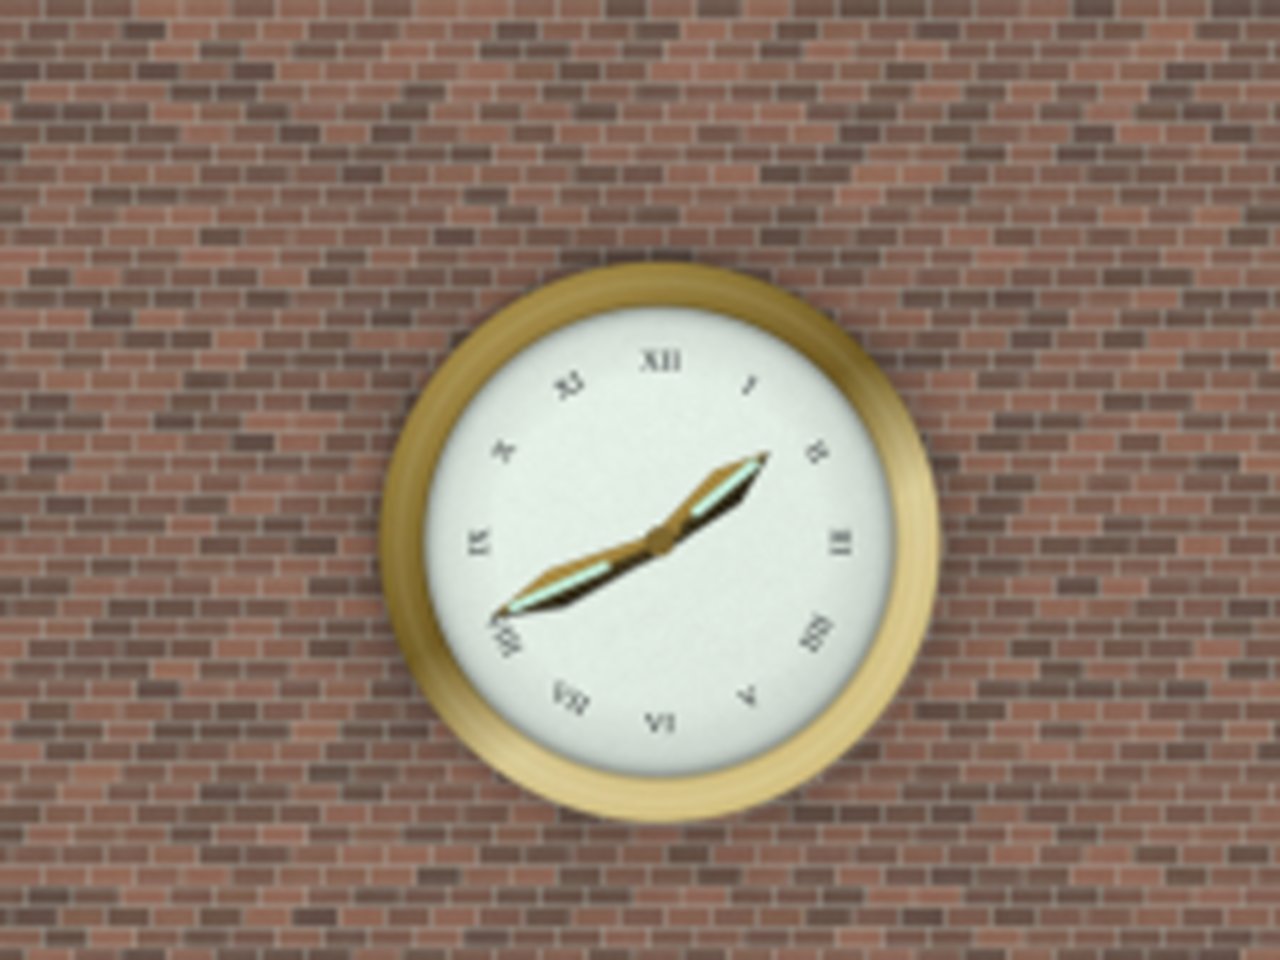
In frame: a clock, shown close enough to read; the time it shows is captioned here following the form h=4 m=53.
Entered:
h=1 m=41
